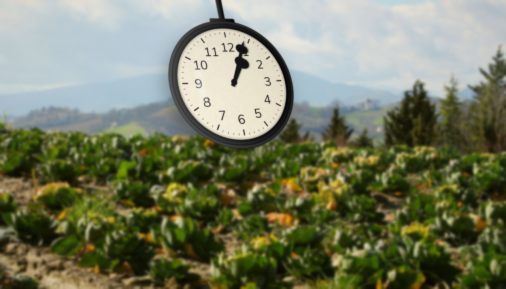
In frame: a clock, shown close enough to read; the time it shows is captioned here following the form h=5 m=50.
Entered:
h=1 m=4
